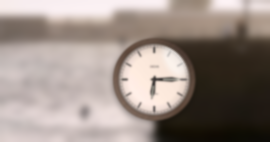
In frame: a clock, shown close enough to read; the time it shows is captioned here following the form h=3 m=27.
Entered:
h=6 m=15
